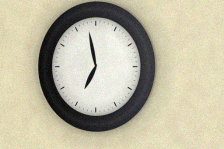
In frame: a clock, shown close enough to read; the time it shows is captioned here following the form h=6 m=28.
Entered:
h=6 m=58
